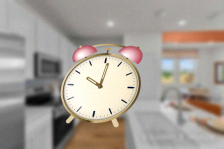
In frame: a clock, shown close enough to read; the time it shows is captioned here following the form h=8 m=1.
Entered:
h=10 m=1
